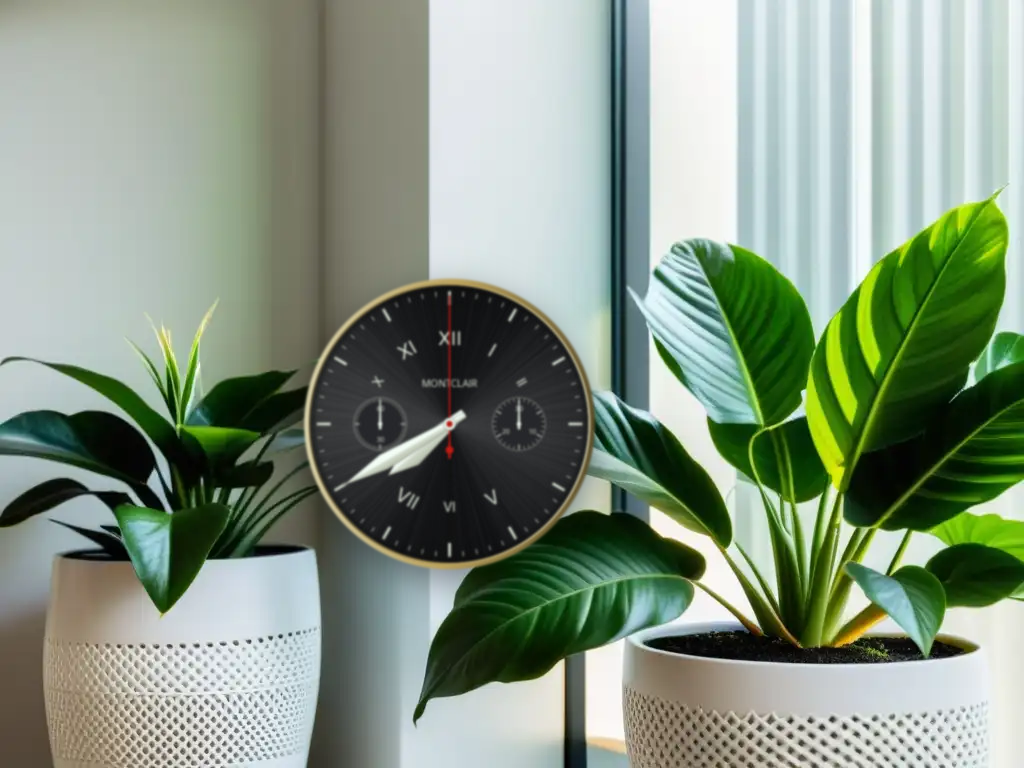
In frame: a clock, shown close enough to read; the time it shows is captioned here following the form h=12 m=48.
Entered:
h=7 m=40
